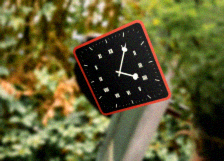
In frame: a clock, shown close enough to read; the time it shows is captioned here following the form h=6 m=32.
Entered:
h=4 m=6
